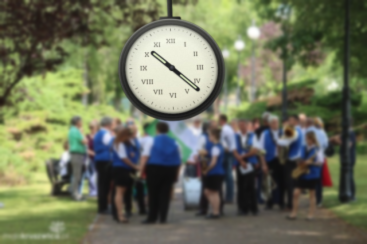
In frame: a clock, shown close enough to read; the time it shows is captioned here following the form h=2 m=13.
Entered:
h=10 m=22
